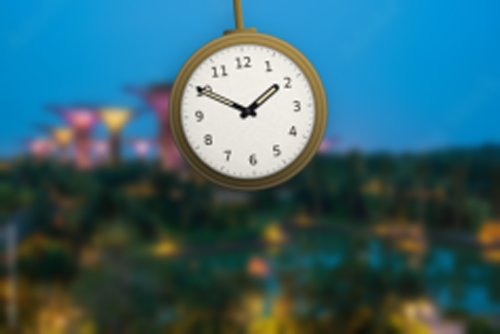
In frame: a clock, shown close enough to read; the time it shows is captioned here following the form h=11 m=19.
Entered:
h=1 m=50
